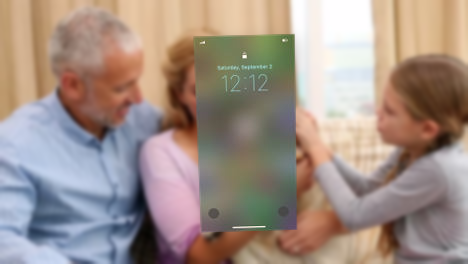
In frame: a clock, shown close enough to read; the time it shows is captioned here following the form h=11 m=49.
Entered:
h=12 m=12
